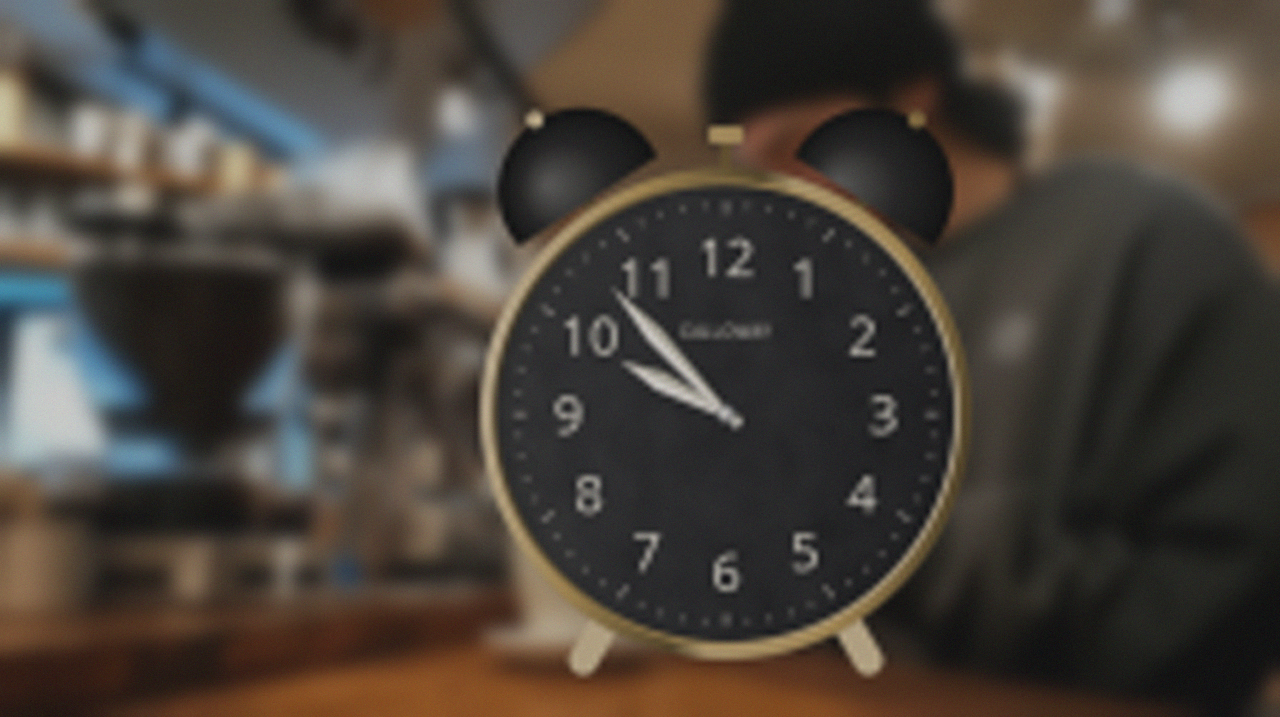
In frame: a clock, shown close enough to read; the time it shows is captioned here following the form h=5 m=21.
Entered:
h=9 m=53
